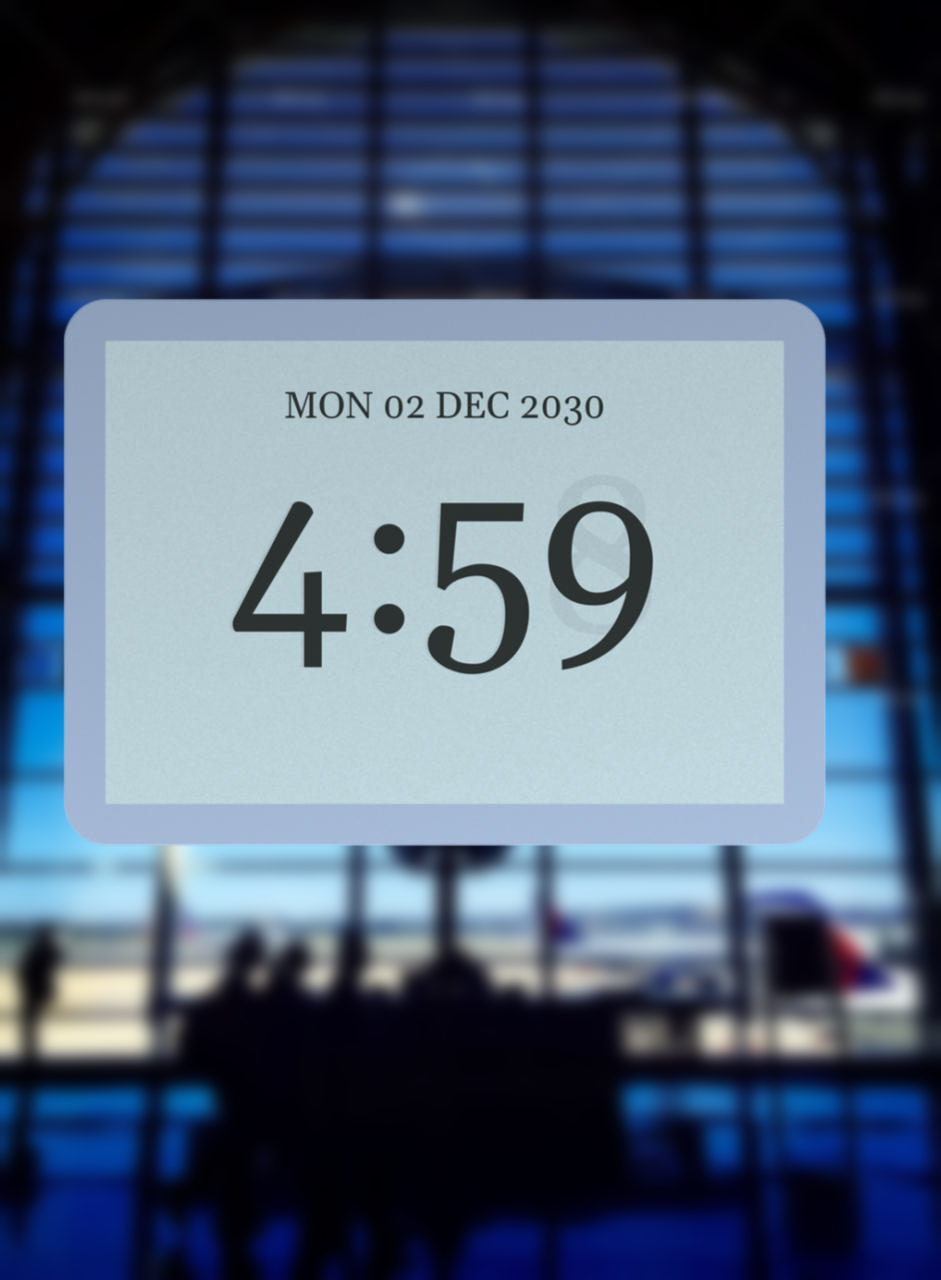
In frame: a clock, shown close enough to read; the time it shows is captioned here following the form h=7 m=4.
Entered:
h=4 m=59
